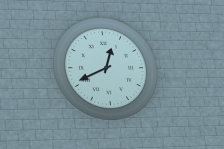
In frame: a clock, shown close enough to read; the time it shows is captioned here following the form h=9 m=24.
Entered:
h=12 m=41
